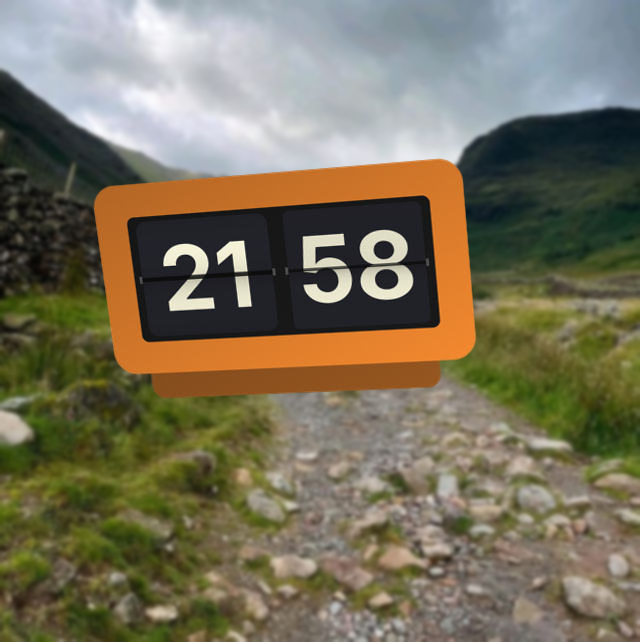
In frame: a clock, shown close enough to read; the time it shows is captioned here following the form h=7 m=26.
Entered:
h=21 m=58
